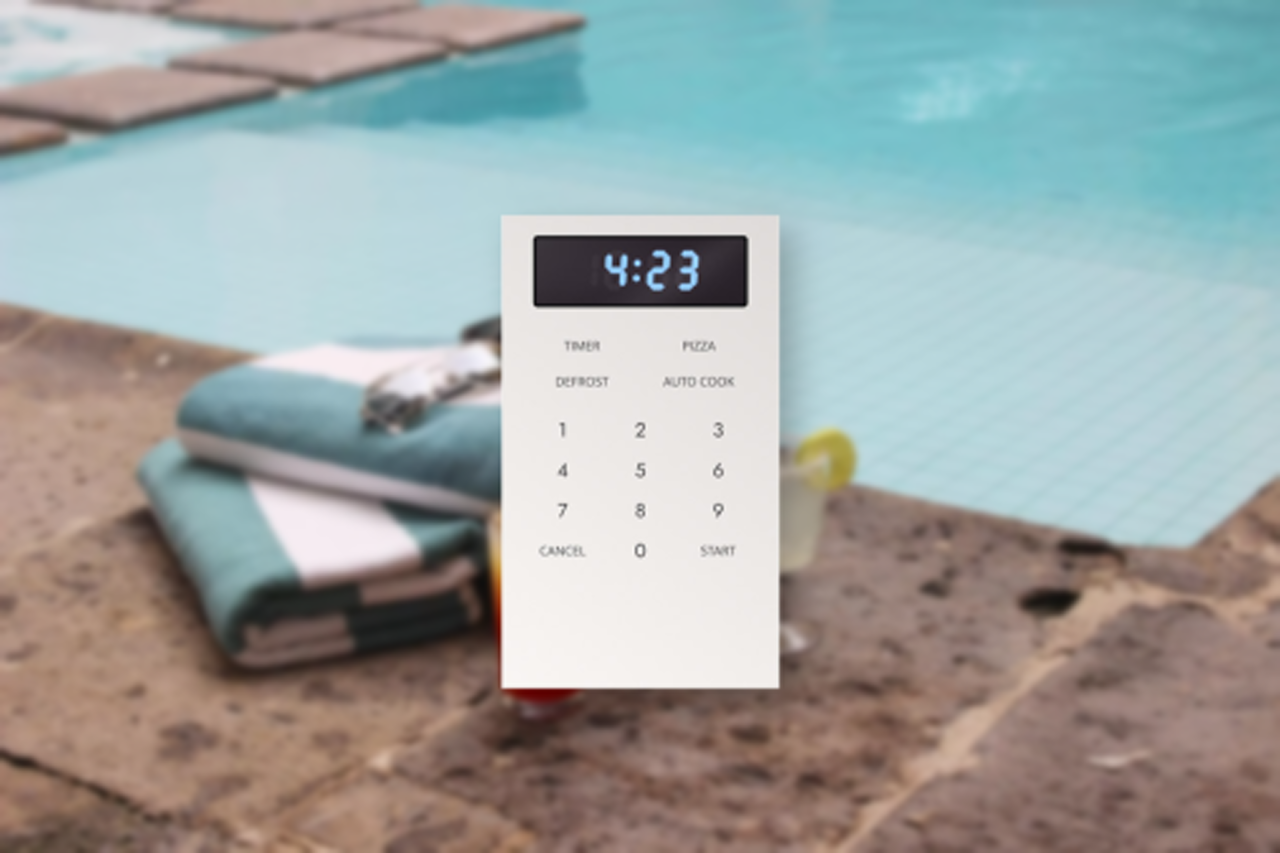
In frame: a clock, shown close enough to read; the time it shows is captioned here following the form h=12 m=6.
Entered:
h=4 m=23
